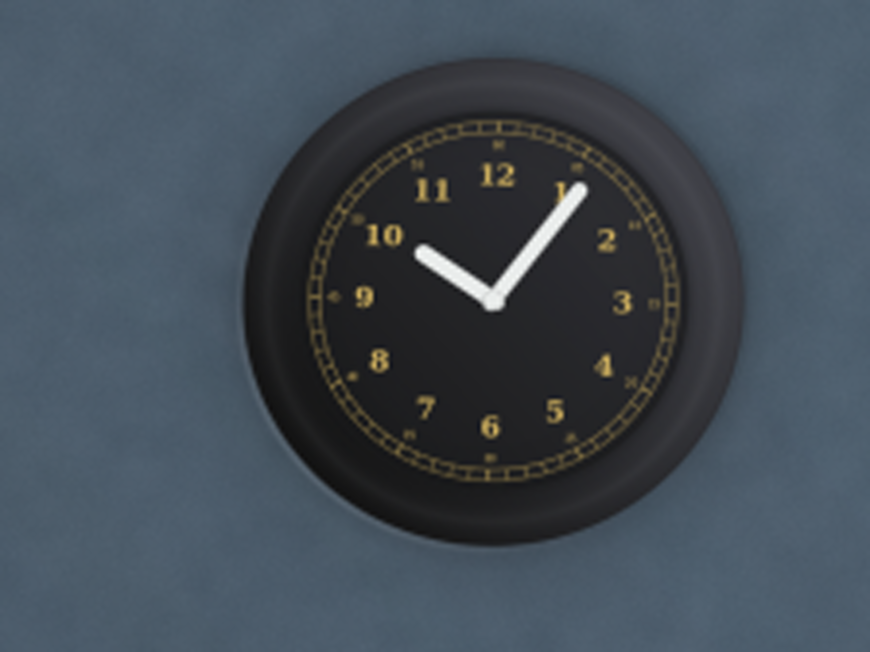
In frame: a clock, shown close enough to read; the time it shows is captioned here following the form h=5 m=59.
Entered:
h=10 m=6
